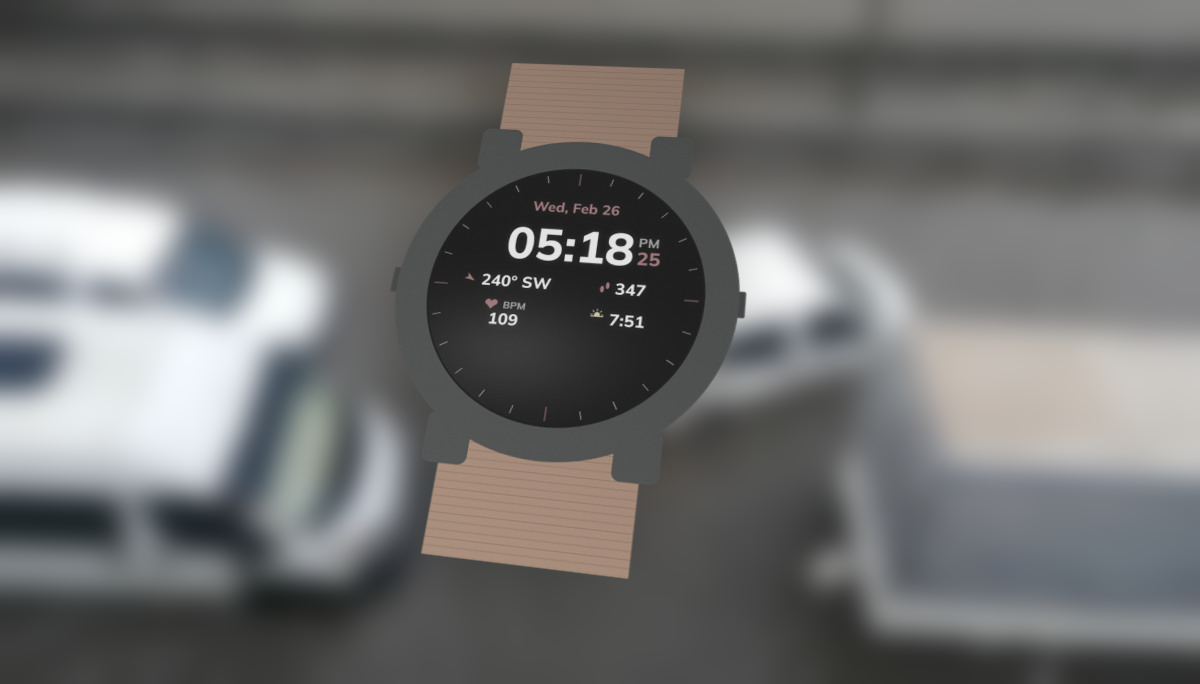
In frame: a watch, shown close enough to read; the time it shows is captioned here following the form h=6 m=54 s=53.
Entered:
h=5 m=18 s=25
